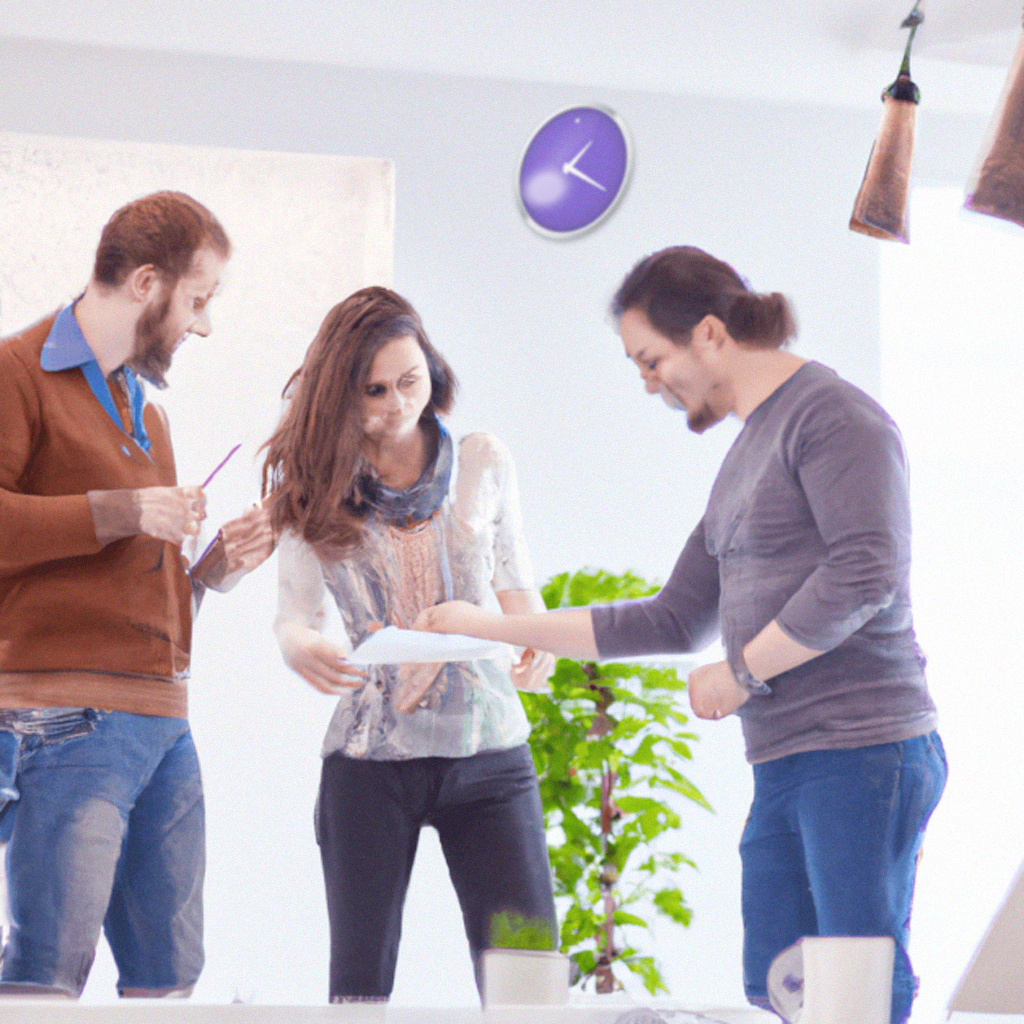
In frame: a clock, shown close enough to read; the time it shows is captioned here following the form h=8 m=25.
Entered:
h=1 m=19
